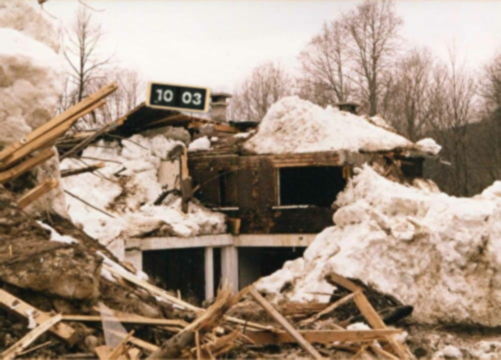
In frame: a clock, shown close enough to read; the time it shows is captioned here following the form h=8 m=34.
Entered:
h=10 m=3
